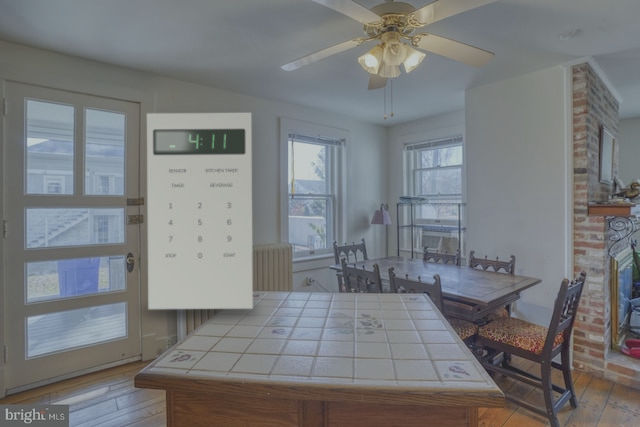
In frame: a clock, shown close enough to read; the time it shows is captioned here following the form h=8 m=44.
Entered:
h=4 m=11
